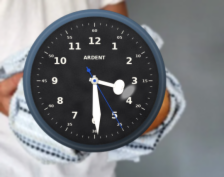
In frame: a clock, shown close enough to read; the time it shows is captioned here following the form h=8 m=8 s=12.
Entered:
h=3 m=29 s=25
